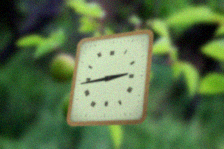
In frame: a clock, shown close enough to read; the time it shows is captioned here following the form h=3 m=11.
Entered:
h=2 m=44
